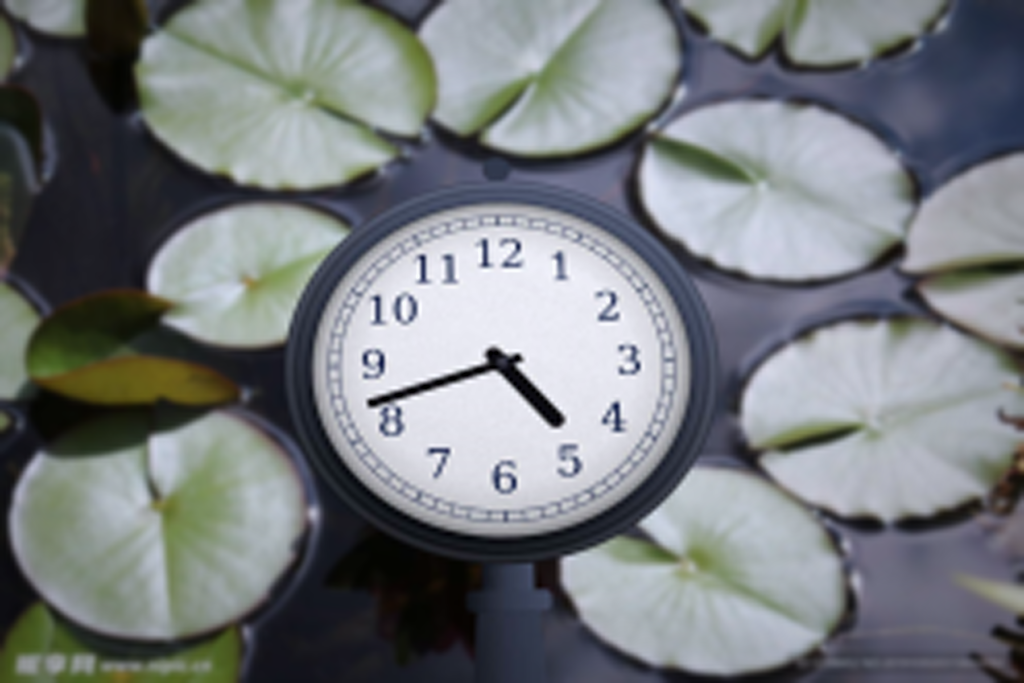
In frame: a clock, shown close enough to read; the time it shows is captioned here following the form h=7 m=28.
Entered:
h=4 m=42
